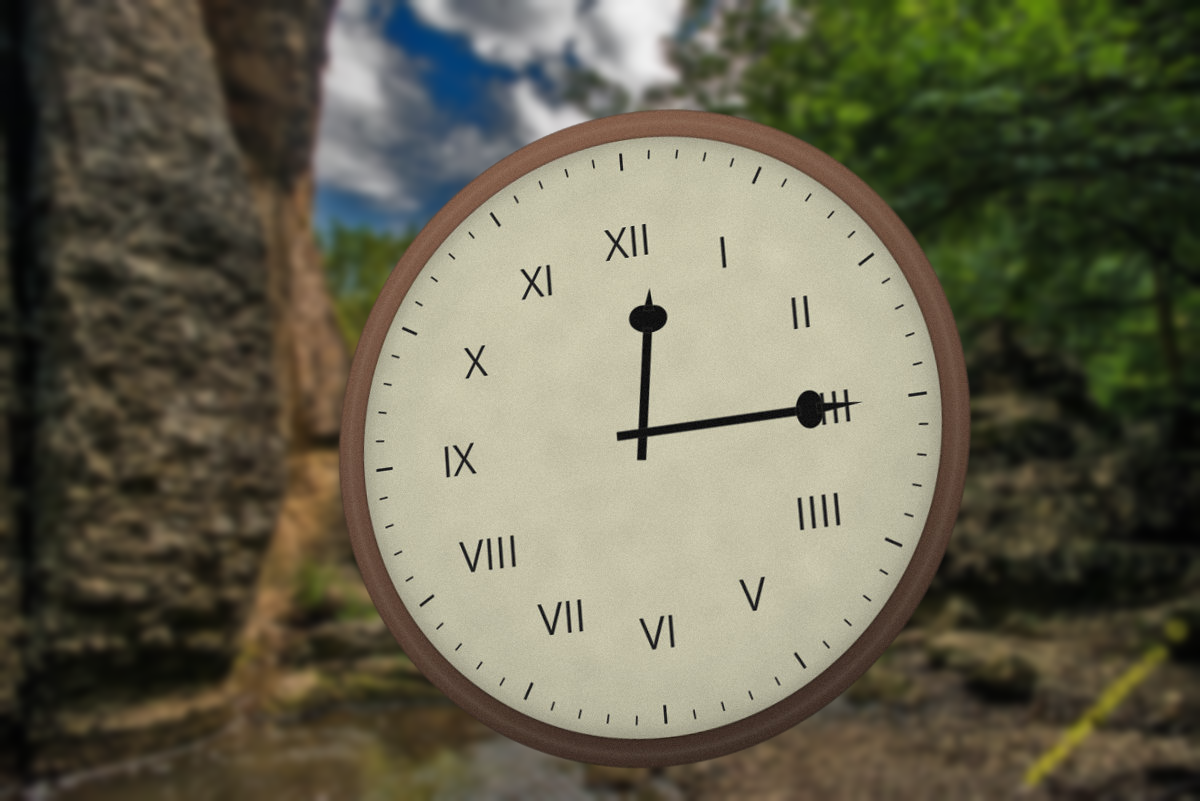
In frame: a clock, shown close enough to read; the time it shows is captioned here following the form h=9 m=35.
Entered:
h=12 m=15
